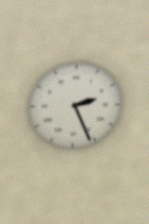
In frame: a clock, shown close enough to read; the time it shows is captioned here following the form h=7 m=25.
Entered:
h=2 m=26
